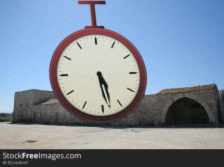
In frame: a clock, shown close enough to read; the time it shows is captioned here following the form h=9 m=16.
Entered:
h=5 m=28
